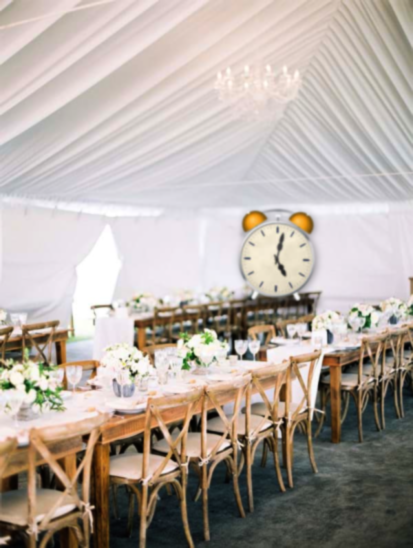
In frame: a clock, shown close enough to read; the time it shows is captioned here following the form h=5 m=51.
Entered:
h=5 m=2
